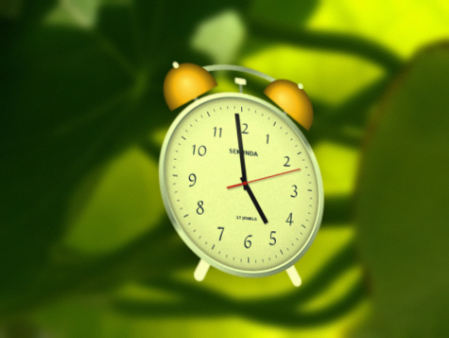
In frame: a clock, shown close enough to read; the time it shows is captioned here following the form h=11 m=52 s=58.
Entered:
h=4 m=59 s=12
